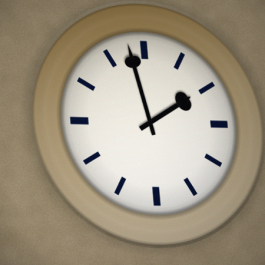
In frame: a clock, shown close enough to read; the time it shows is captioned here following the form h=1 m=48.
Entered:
h=1 m=58
